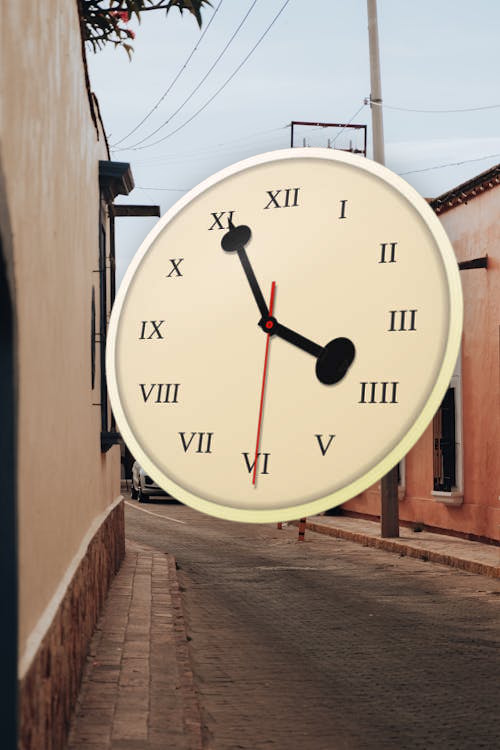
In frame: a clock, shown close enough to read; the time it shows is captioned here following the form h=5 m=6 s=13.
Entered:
h=3 m=55 s=30
